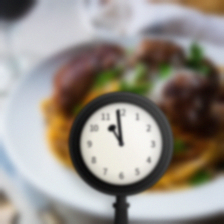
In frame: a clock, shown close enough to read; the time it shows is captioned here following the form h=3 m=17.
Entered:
h=10 m=59
